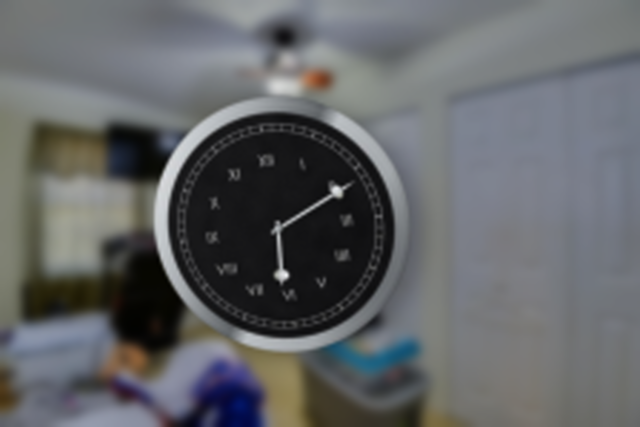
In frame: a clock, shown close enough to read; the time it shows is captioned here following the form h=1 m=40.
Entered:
h=6 m=11
